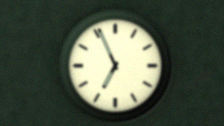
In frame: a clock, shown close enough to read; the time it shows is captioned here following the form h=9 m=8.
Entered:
h=6 m=56
